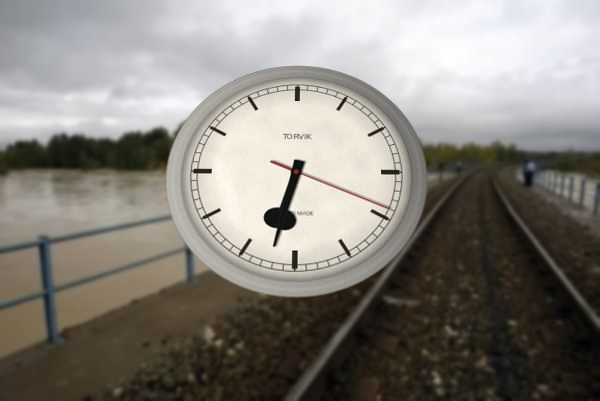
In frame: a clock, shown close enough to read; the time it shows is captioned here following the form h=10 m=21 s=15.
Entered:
h=6 m=32 s=19
